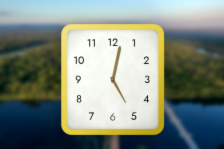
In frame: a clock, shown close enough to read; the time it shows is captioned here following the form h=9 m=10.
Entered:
h=5 m=2
